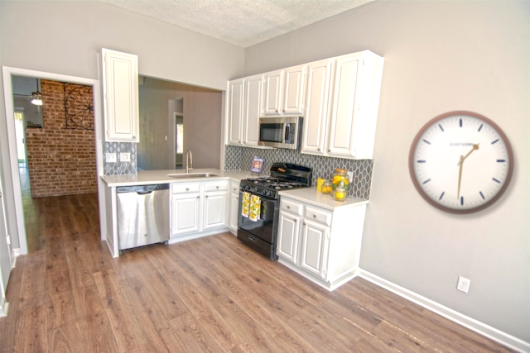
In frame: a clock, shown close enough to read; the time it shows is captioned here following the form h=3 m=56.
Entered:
h=1 m=31
